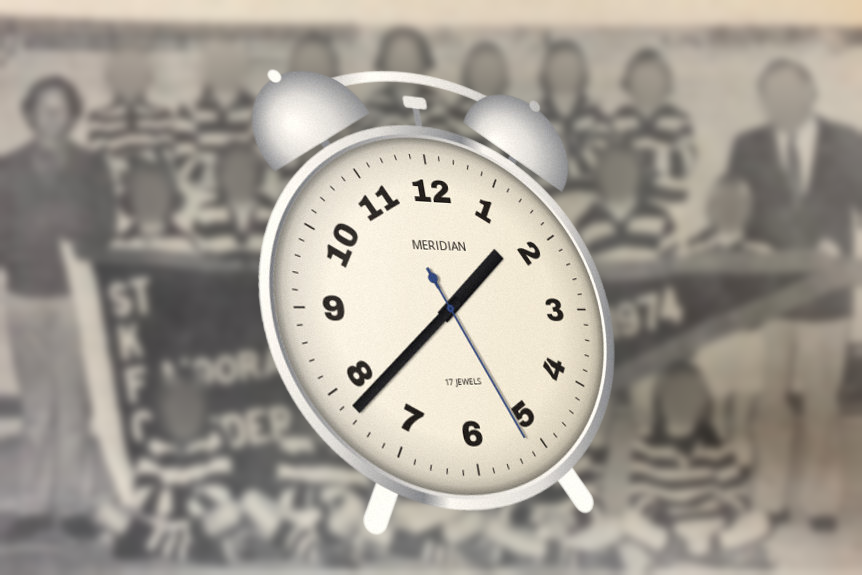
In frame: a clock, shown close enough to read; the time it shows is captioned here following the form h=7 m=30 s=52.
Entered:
h=1 m=38 s=26
